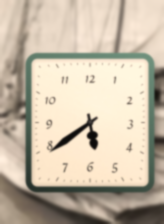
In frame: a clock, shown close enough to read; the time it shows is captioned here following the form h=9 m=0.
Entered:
h=5 m=39
